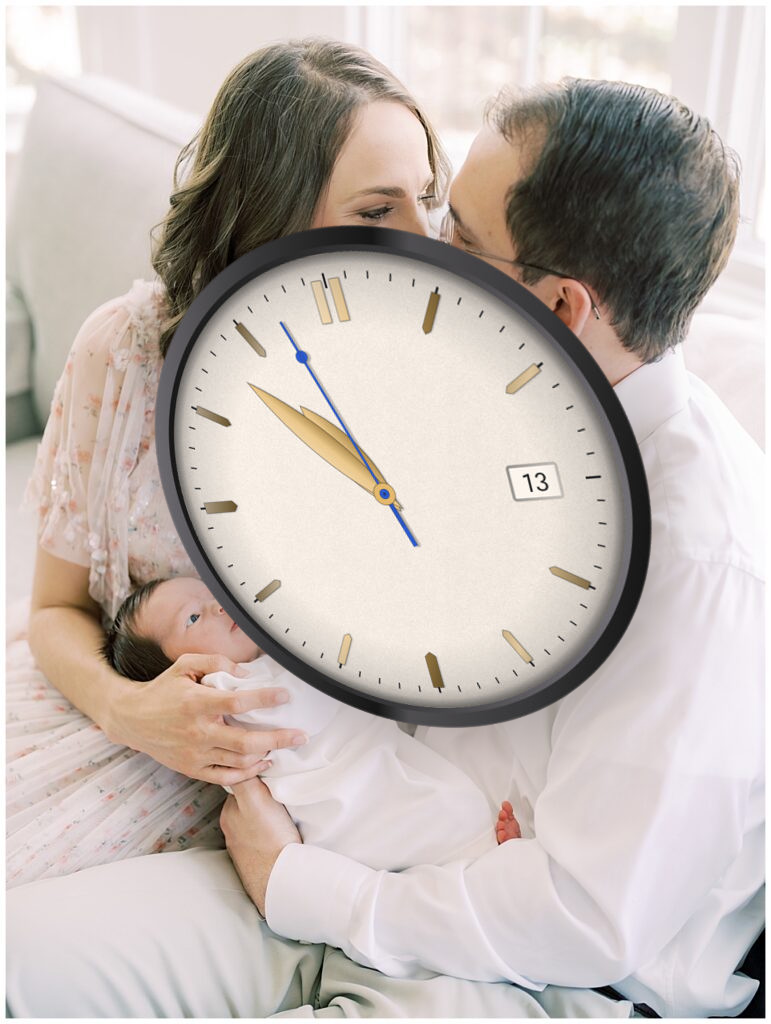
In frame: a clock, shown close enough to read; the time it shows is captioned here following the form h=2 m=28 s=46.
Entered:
h=10 m=52 s=57
